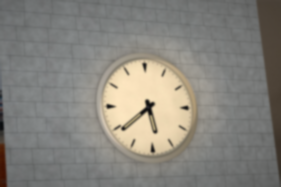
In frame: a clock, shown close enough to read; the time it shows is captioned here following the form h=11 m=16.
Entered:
h=5 m=39
